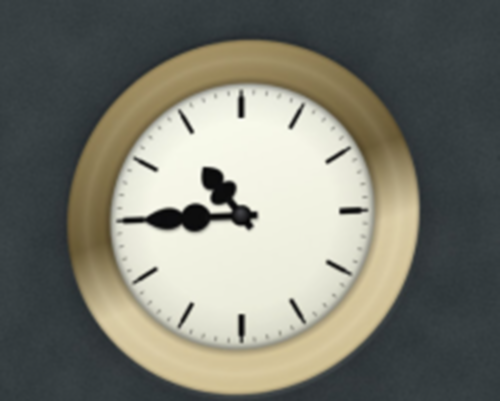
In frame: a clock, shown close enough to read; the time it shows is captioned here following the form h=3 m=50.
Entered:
h=10 m=45
